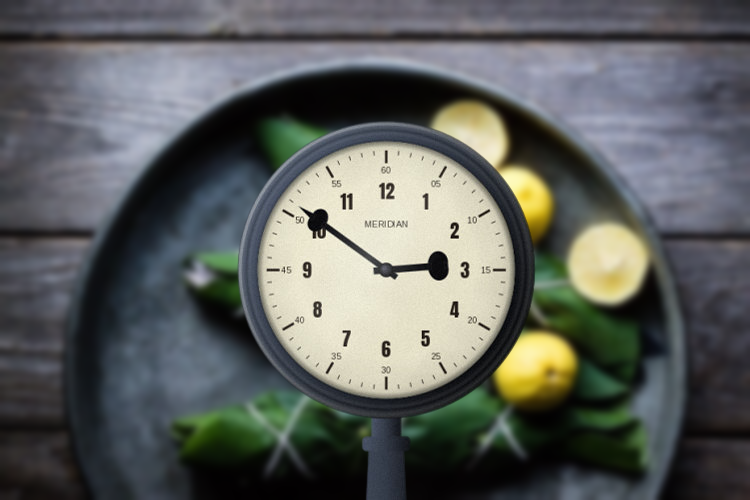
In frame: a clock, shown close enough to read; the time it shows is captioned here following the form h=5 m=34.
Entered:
h=2 m=51
